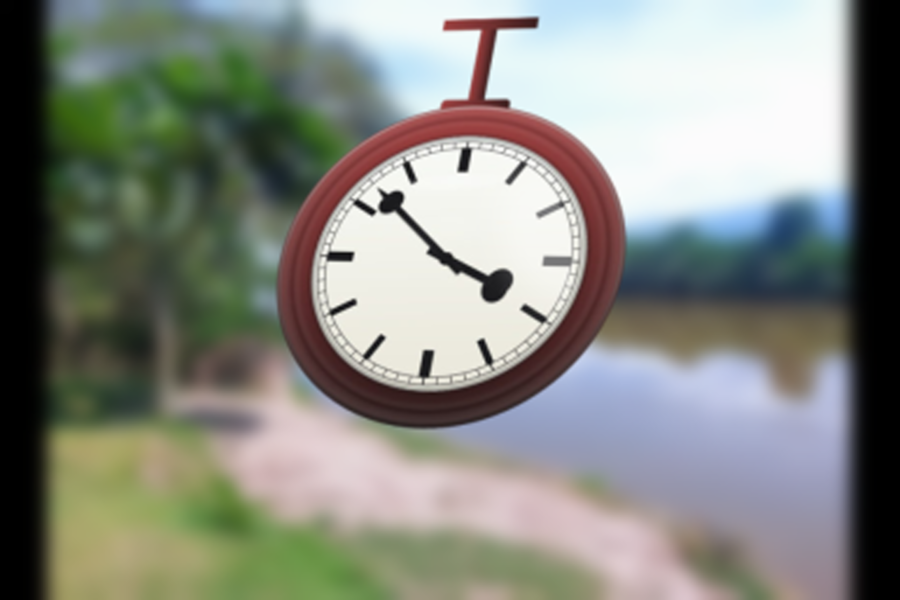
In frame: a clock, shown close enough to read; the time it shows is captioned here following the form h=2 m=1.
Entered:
h=3 m=52
